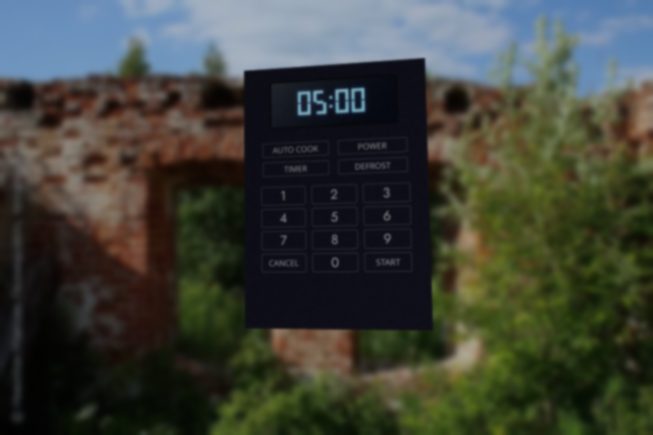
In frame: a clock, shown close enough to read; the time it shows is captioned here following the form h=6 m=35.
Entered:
h=5 m=0
